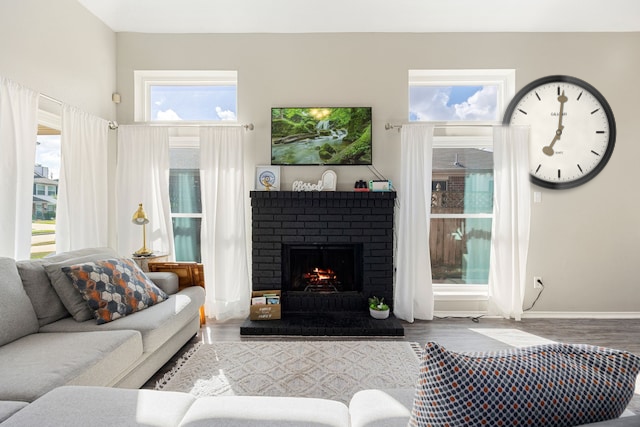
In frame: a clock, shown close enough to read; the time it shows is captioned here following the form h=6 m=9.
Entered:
h=7 m=1
